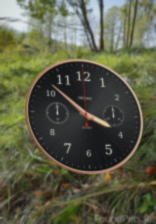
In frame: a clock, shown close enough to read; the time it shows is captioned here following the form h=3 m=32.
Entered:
h=3 m=52
